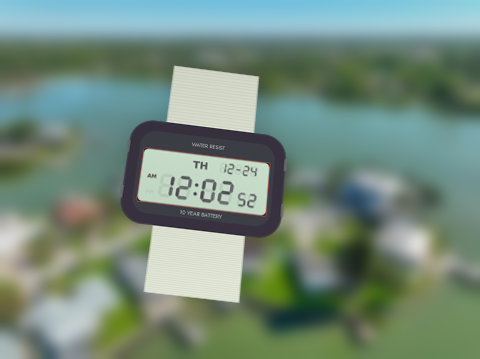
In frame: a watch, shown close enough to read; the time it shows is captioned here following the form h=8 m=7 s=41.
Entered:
h=12 m=2 s=52
